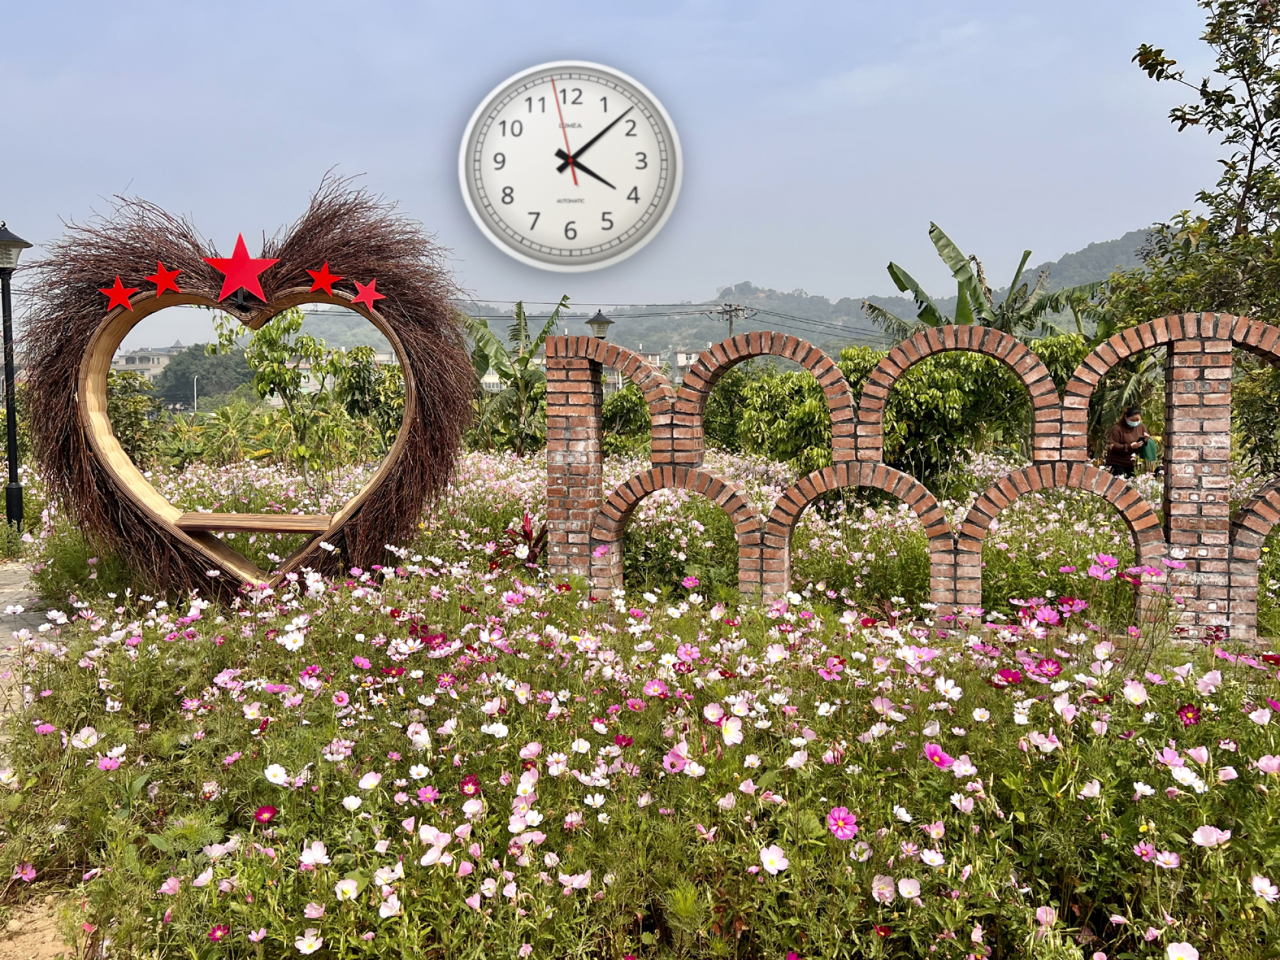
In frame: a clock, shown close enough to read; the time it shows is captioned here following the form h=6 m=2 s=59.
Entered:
h=4 m=7 s=58
